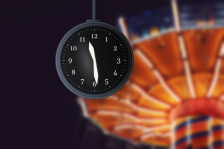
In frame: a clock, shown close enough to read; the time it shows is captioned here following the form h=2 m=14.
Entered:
h=11 m=29
